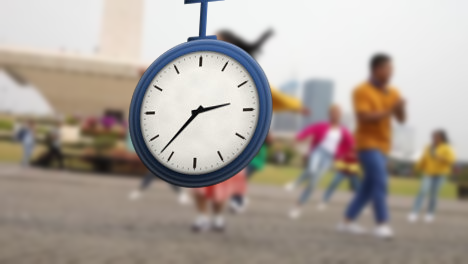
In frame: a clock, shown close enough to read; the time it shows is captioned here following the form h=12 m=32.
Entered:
h=2 m=37
